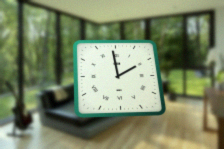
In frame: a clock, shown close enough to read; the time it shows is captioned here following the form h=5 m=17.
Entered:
h=1 m=59
